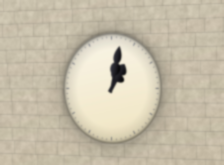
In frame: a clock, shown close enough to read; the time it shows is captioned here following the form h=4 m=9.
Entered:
h=1 m=2
